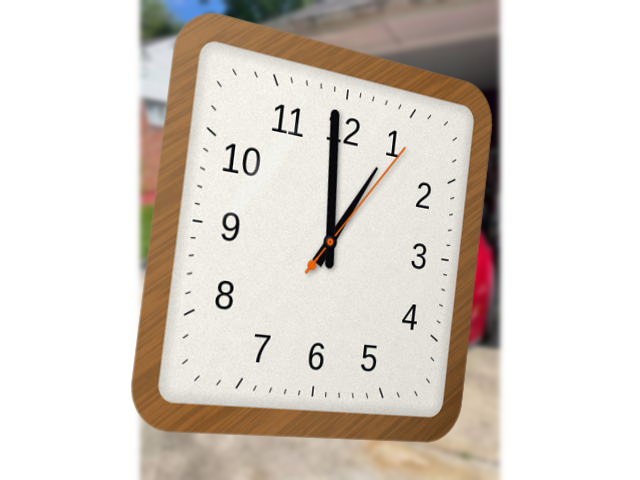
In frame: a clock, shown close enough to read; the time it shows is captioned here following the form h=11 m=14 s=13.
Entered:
h=12 m=59 s=6
